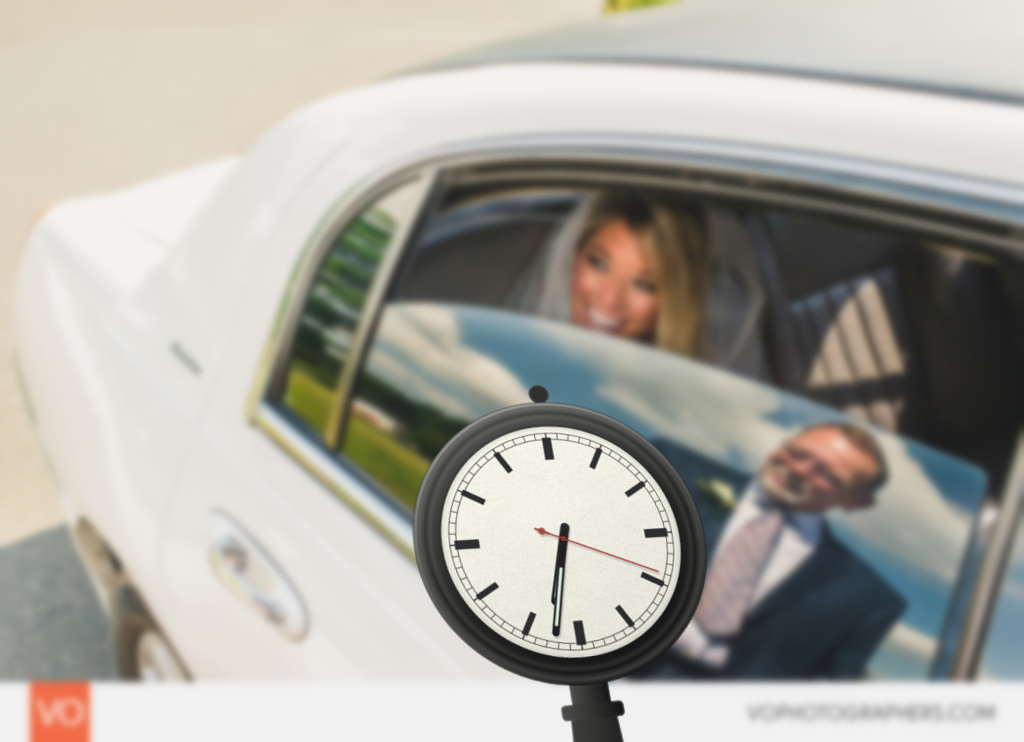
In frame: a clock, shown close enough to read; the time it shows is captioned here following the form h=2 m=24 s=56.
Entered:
h=6 m=32 s=19
